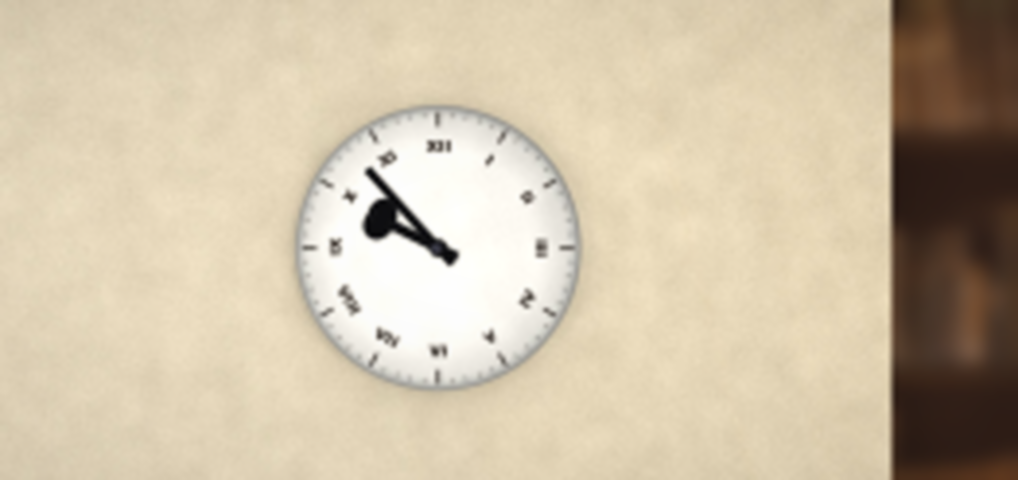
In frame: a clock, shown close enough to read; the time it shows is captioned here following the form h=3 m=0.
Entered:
h=9 m=53
